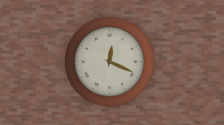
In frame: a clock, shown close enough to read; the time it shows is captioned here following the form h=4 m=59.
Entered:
h=12 m=19
